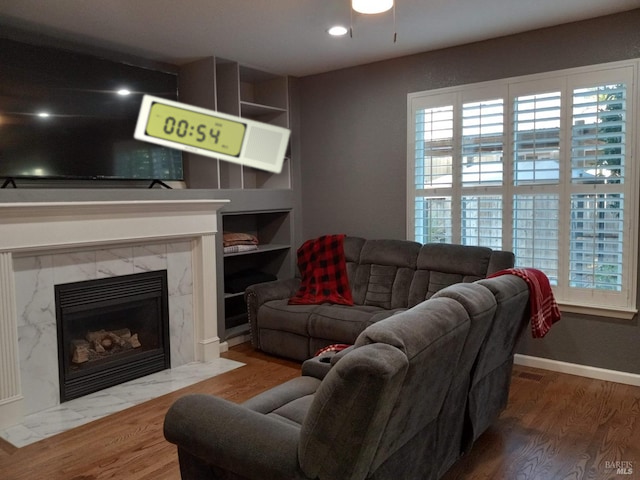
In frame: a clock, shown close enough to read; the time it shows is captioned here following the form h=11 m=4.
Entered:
h=0 m=54
